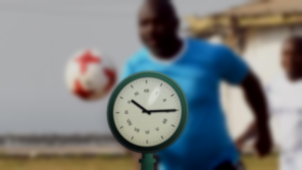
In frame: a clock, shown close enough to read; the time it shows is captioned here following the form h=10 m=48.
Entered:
h=10 m=15
